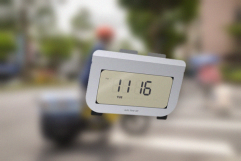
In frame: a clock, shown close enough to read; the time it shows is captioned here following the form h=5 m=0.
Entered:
h=11 m=16
